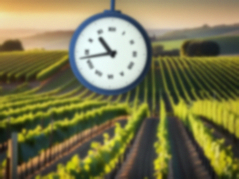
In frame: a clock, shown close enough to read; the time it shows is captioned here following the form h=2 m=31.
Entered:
h=10 m=43
